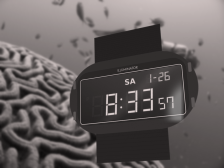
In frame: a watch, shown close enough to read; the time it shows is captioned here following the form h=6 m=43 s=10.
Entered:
h=8 m=33 s=57
